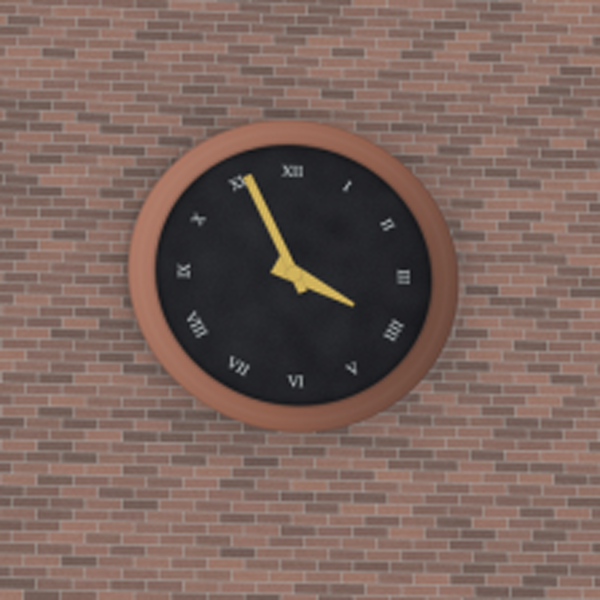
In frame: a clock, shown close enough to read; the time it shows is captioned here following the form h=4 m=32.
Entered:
h=3 m=56
